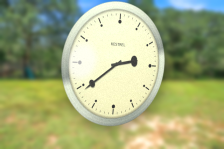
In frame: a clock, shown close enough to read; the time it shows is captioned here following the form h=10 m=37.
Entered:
h=2 m=39
